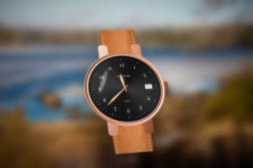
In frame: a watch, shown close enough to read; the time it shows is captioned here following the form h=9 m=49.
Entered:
h=11 m=38
